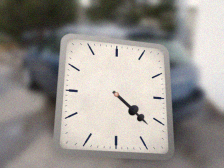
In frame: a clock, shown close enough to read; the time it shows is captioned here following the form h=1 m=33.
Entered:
h=4 m=22
